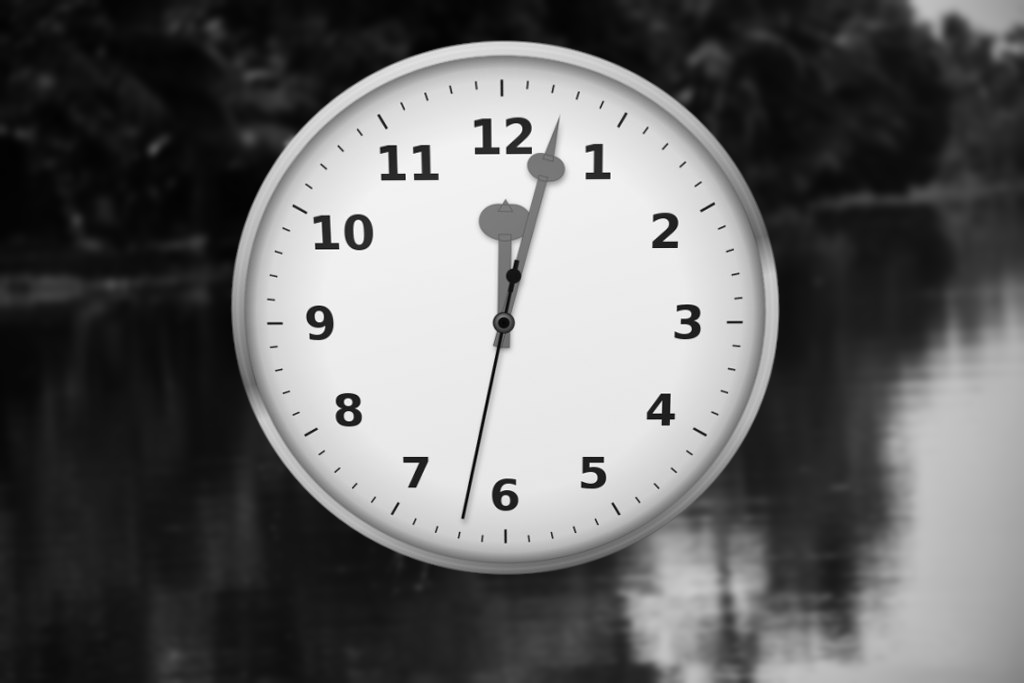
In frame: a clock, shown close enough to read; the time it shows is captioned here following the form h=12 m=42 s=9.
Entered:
h=12 m=2 s=32
